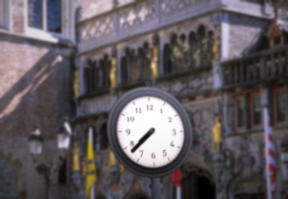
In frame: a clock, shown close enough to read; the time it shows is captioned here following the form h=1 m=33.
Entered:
h=7 m=38
